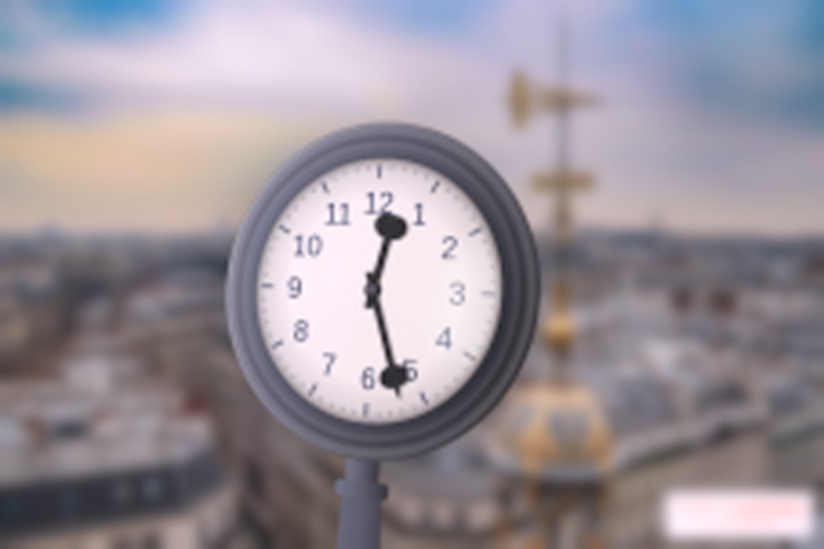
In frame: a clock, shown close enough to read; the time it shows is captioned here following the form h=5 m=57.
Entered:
h=12 m=27
